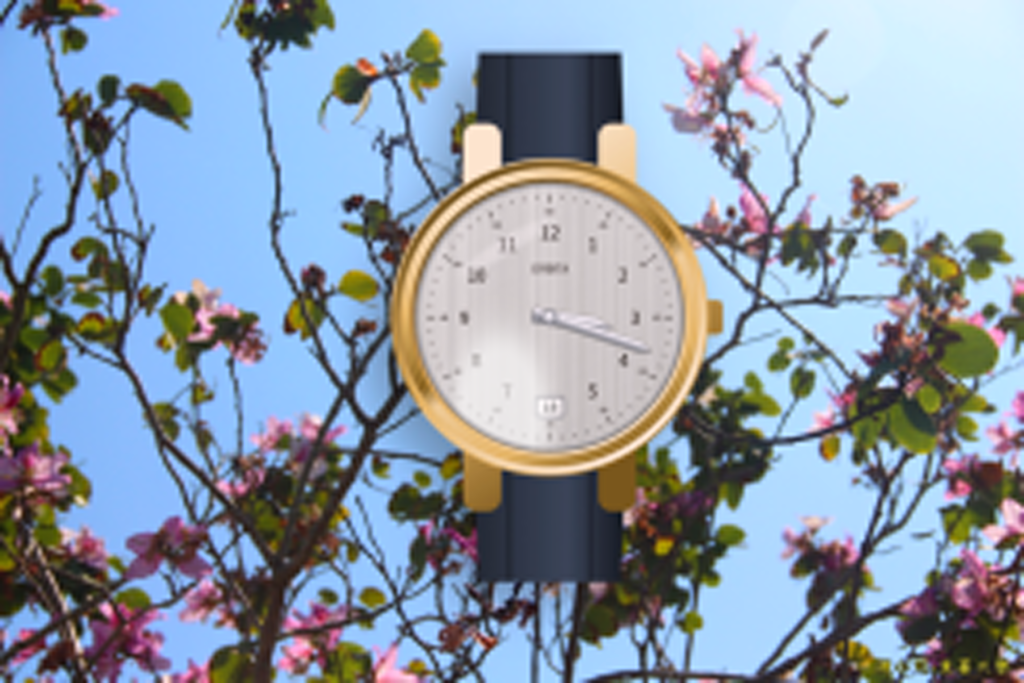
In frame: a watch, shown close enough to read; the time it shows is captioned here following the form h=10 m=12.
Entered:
h=3 m=18
